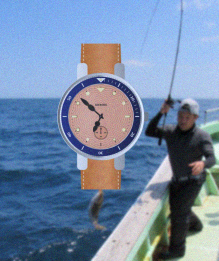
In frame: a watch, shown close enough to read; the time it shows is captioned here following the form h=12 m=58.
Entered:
h=6 m=52
